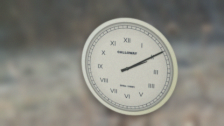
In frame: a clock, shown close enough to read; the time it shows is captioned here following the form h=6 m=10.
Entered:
h=2 m=10
